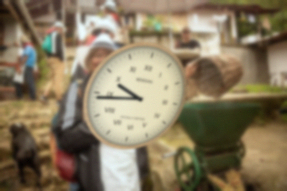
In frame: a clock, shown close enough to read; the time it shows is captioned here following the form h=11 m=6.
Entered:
h=9 m=44
